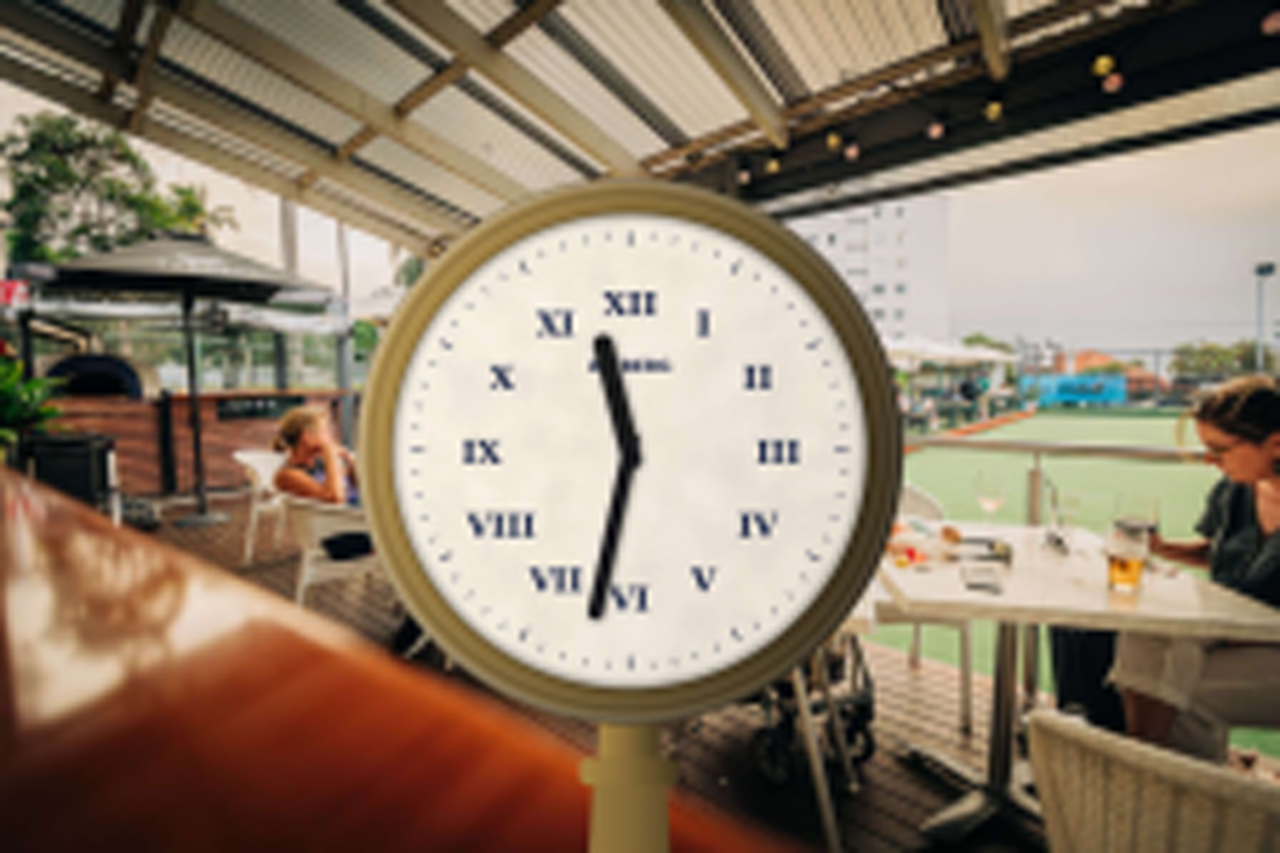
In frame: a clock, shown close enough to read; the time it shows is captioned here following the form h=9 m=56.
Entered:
h=11 m=32
